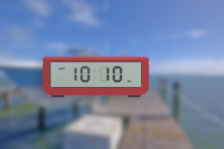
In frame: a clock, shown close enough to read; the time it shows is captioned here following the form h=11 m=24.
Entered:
h=10 m=10
